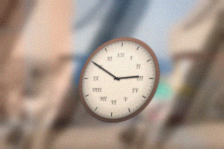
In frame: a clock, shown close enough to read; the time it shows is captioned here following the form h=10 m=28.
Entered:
h=2 m=50
